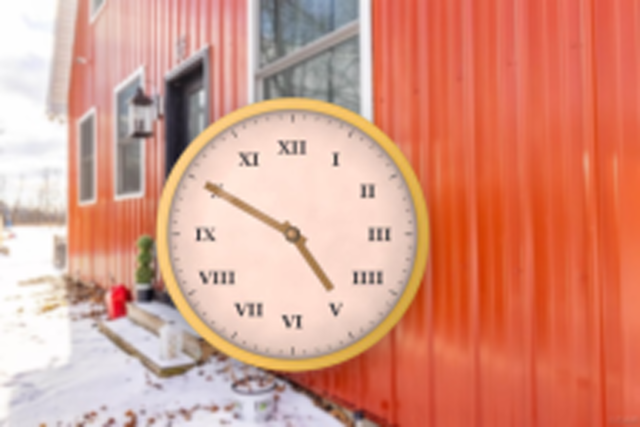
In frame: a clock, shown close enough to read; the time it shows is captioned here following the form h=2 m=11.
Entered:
h=4 m=50
